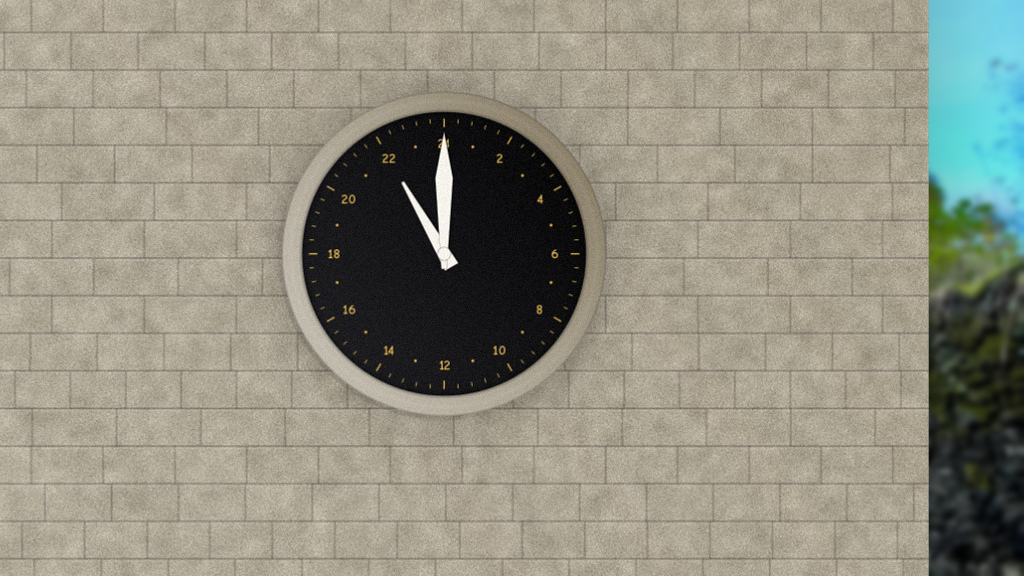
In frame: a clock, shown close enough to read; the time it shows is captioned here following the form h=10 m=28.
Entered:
h=22 m=0
